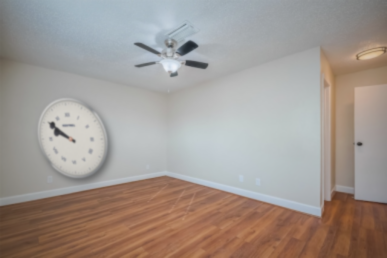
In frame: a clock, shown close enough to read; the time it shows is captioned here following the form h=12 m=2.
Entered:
h=9 m=51
